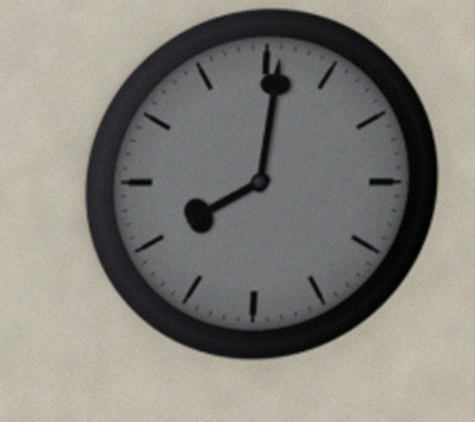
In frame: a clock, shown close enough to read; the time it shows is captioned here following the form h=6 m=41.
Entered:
h=8 m=1
